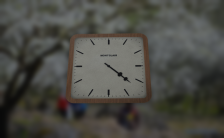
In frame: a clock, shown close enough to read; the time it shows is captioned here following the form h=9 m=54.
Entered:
h=4 m=22
